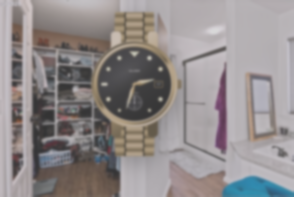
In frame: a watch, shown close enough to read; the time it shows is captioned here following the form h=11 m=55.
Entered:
h=2 m=33
